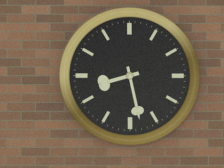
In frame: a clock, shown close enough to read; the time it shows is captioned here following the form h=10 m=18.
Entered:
h=8 m=28
